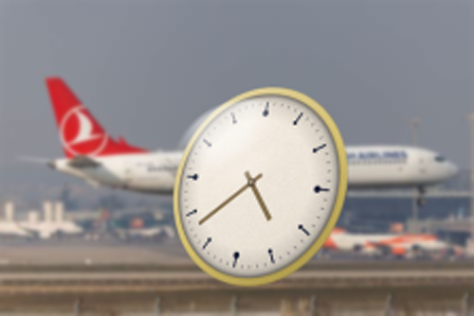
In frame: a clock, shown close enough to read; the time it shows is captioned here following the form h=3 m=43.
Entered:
h=4 m=38
